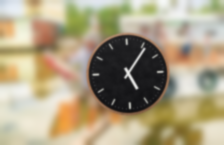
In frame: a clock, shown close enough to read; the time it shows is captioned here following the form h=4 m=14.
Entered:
h=5 m=6
